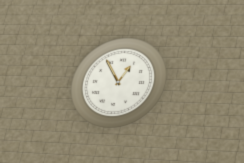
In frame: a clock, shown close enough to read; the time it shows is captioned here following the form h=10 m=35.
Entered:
h=12 m=54
